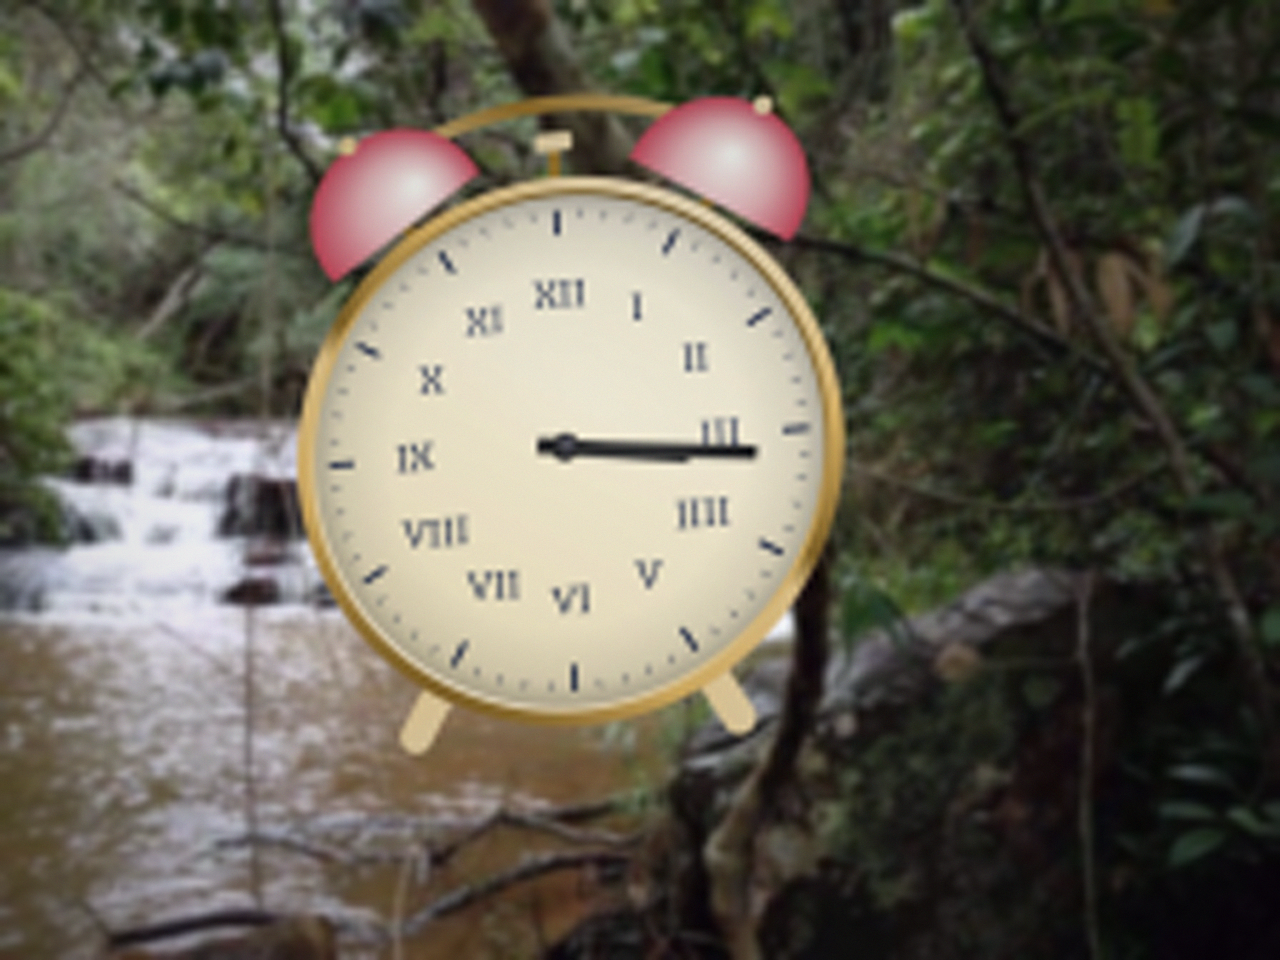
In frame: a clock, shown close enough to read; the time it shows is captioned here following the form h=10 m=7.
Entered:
h=3 m=16
